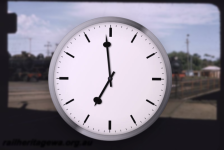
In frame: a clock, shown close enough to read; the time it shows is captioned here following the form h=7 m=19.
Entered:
h=6 m=59
